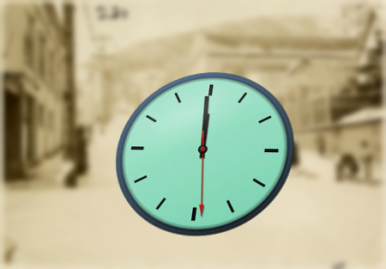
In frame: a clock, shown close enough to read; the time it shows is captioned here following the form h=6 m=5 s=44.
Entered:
h=11 m=59 s=29
